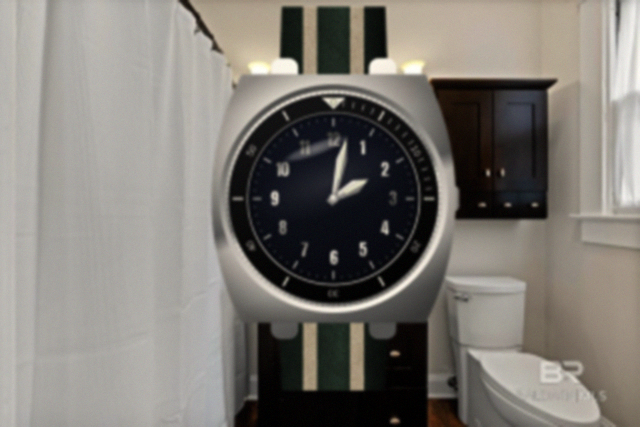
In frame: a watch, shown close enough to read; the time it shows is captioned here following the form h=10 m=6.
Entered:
h=2 m=2
